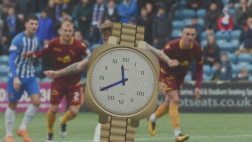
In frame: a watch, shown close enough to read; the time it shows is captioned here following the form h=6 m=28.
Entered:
h=11 m=40
